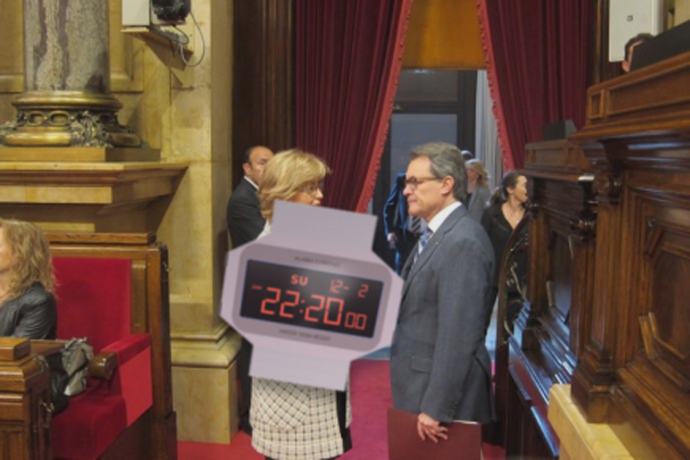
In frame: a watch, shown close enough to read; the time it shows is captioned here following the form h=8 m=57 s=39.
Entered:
h=22 m=20 s=0
